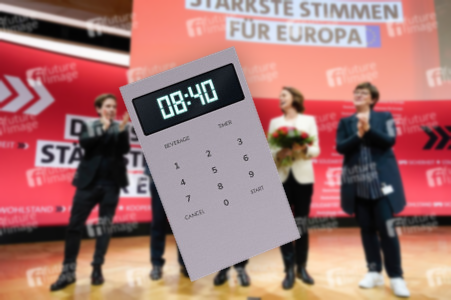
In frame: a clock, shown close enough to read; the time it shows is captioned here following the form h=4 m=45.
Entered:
h=8 m=40
